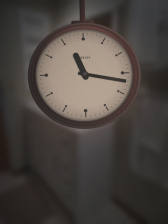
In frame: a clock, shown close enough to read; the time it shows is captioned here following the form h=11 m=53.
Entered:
h=11 m=17
